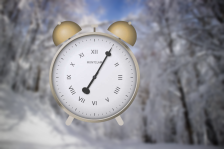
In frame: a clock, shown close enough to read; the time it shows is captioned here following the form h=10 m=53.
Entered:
h=7 m=5
